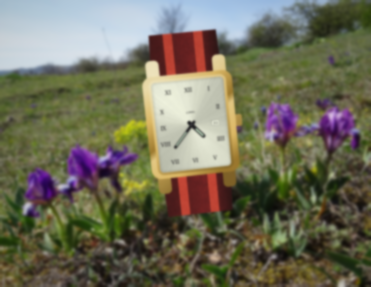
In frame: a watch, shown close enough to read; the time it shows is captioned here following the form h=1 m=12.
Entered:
h=4 m=37
